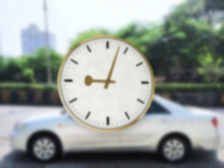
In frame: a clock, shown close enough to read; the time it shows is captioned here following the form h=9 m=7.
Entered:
h=9 m=3
